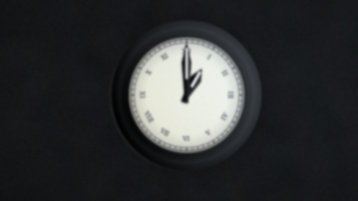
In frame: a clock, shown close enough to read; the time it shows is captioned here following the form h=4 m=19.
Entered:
h=1 m=0
